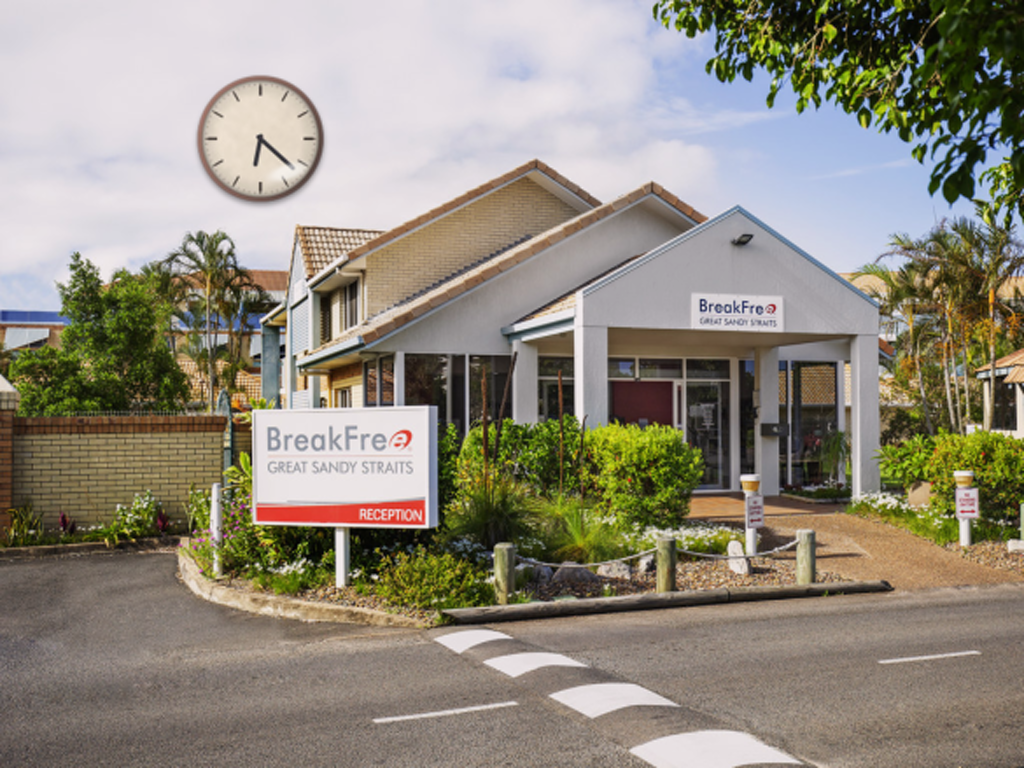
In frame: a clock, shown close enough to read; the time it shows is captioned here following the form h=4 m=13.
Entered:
h=6 m=22
